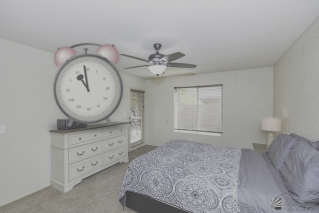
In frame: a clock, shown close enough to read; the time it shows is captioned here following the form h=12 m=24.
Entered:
h=10 m=59
